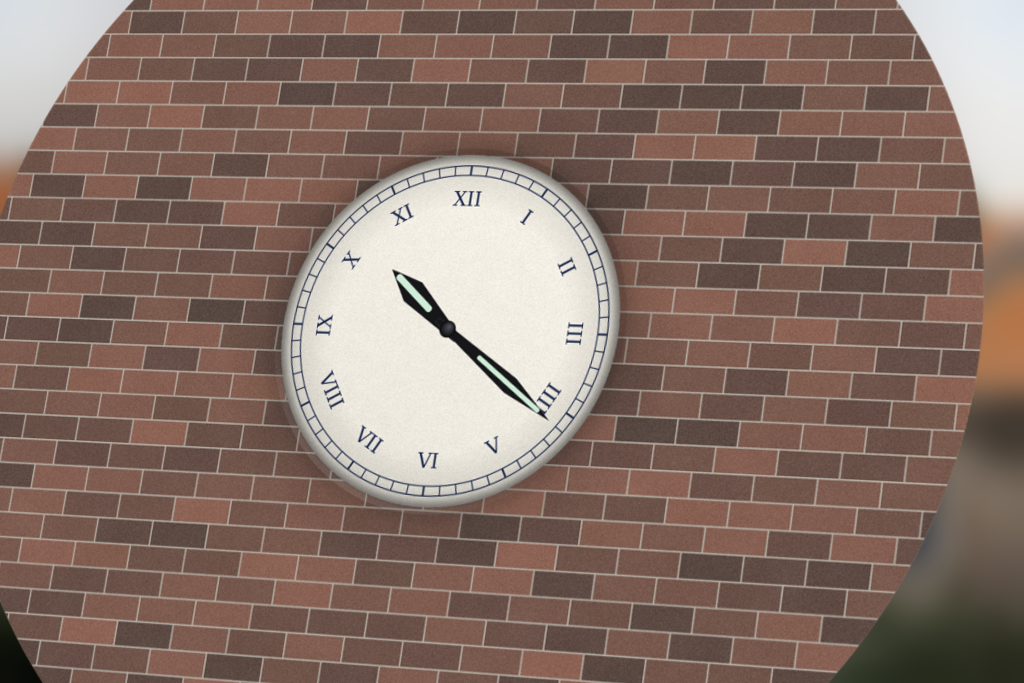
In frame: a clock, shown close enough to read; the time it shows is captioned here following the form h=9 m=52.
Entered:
h=10 m=21
